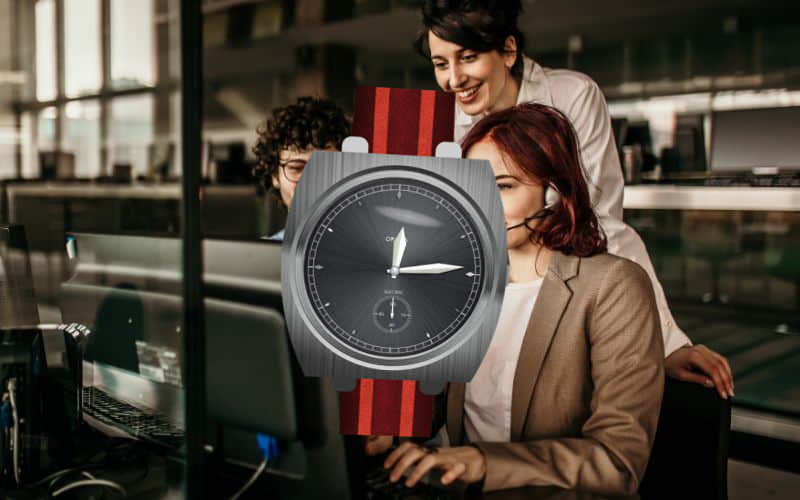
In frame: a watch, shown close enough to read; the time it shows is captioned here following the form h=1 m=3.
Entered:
h=12 m=14
